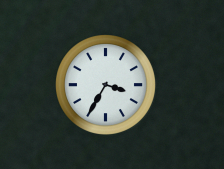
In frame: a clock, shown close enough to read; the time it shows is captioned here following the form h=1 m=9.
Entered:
h=3 m=35
